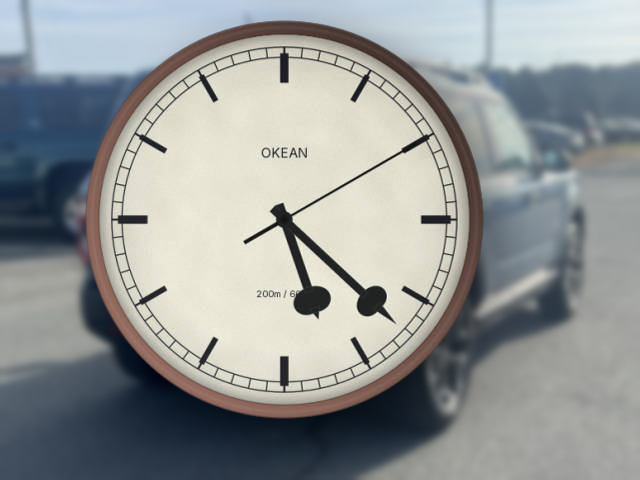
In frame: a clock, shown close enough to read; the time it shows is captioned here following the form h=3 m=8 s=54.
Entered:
h=5 m=22 s=10
